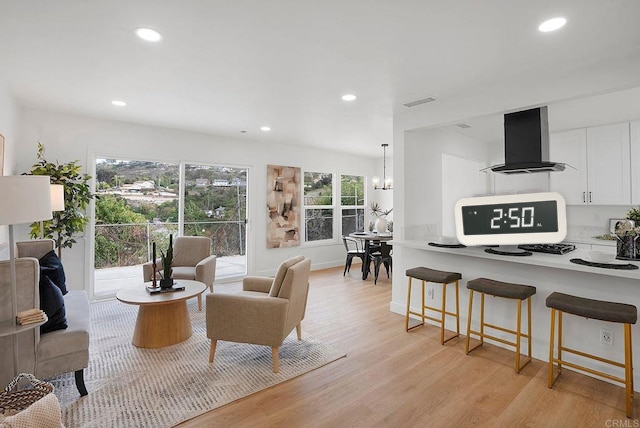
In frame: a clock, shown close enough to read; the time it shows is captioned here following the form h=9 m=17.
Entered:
h=2 m=50
